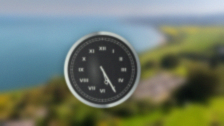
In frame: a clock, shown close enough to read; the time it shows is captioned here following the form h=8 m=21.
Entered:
h=5 m=25
